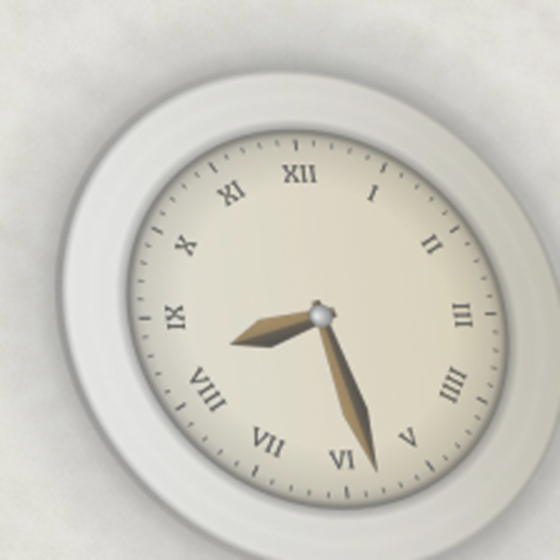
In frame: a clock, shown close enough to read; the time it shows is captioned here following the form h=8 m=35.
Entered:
h=8 m=28
